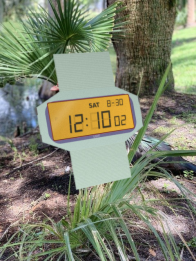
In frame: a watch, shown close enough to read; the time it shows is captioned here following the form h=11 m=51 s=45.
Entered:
h=12 m=10 s=2
